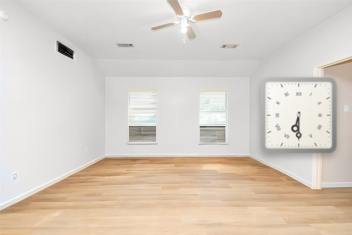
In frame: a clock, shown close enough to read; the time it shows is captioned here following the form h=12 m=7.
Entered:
h=6 m=30
